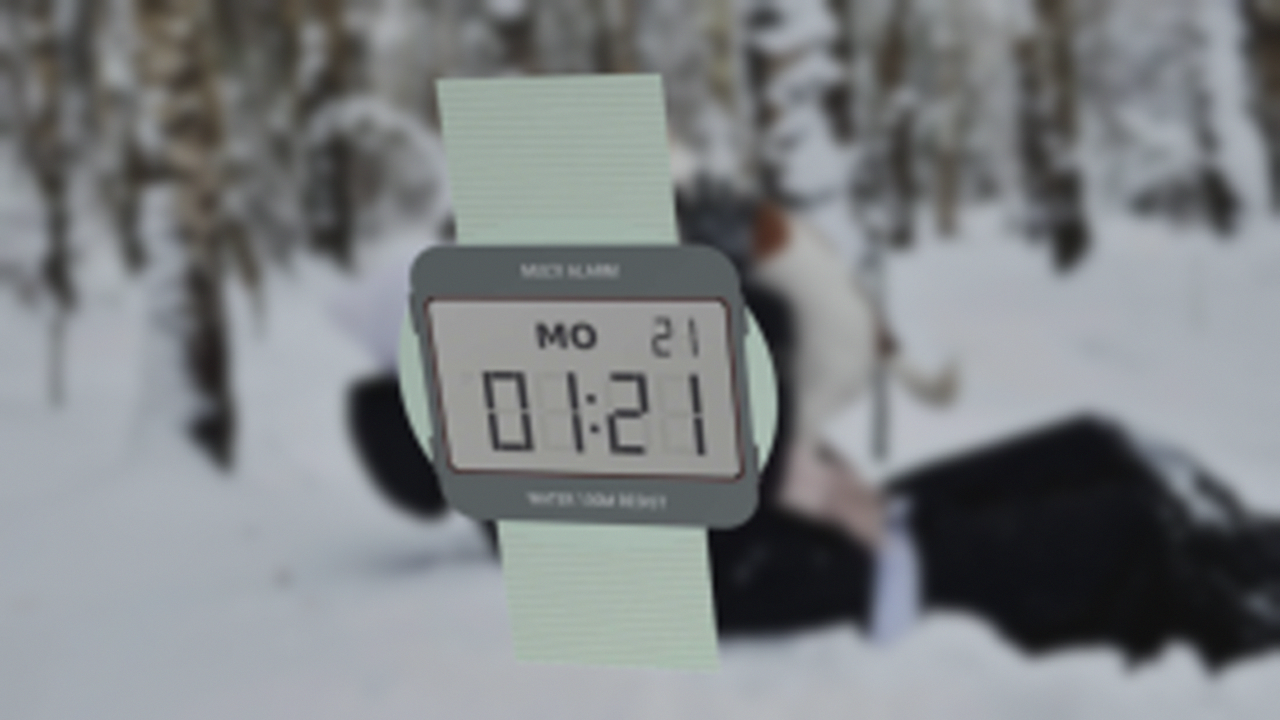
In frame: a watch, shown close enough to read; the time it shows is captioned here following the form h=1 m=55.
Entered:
h=1 m=21
